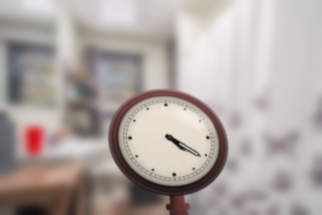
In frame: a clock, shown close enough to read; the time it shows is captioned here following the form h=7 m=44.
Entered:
h=4 m=21
